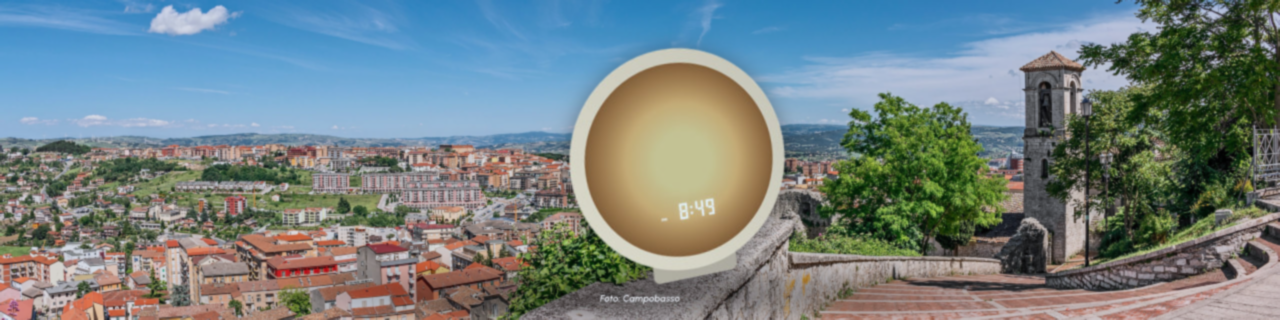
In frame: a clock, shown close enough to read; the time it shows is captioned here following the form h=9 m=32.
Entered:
h=8 m=49
